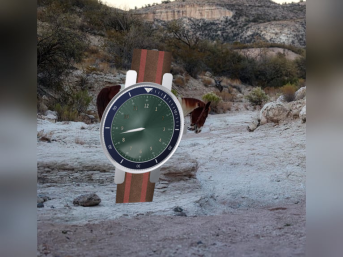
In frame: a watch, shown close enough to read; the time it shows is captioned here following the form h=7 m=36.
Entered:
h=8 m=43
